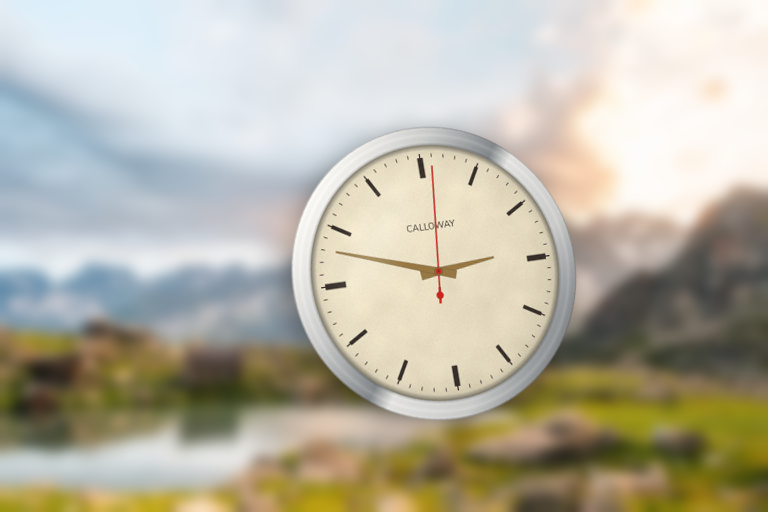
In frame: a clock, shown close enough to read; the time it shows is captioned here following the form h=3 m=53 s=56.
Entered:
h=2 m=48 s=1
